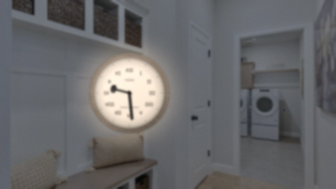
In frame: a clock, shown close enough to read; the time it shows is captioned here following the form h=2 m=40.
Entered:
h=9 m=29
